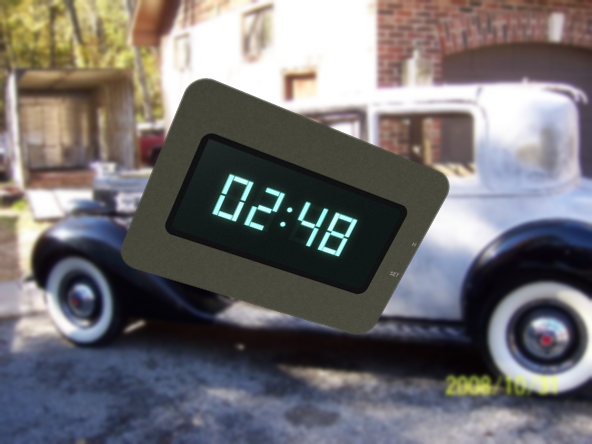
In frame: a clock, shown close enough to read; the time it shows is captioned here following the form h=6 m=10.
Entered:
h=2 m=48
